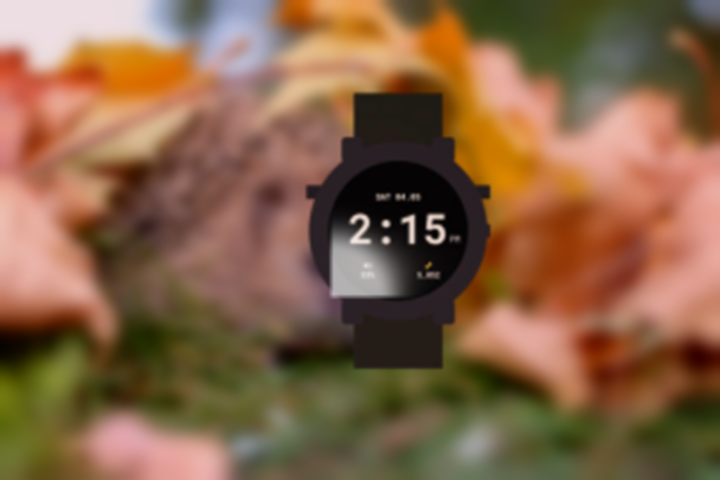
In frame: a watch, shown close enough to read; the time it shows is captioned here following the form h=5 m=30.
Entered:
h=2 m=15
